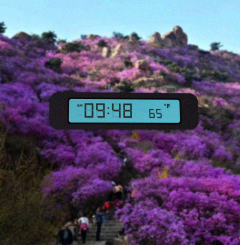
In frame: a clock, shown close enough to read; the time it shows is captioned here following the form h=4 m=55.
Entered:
h=9 m=48
